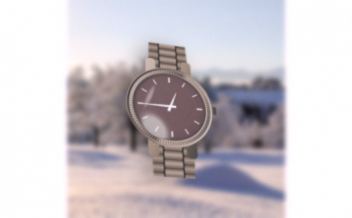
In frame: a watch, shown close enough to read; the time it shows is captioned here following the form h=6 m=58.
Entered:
h=12 m=45
